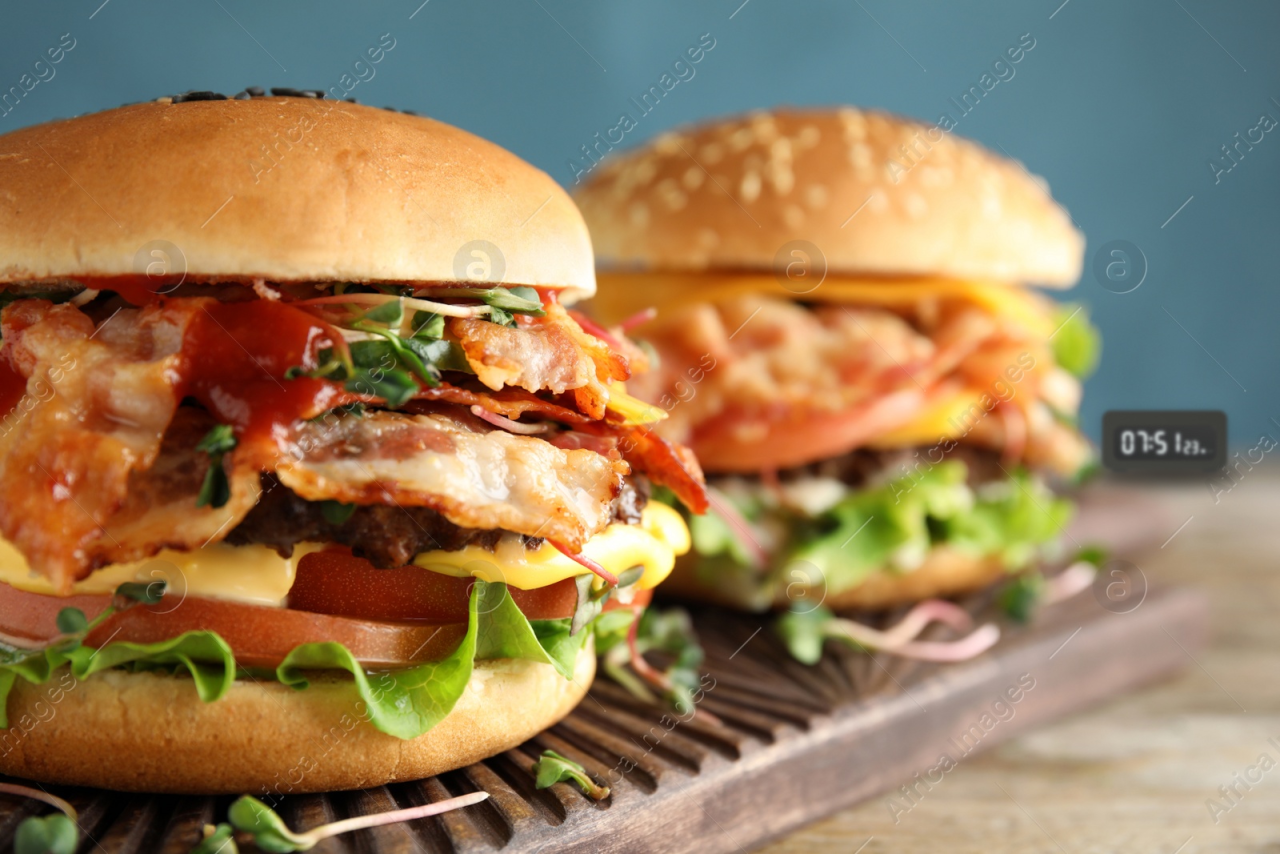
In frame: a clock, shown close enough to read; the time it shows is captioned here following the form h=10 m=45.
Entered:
h=7 m=51
